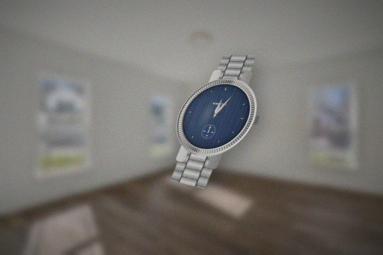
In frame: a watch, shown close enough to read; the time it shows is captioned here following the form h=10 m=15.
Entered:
h=12 m=4
